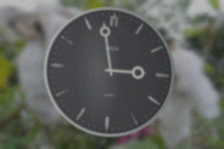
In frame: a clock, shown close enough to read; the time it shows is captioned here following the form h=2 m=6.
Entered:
h=2 m=58
